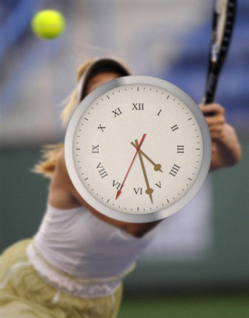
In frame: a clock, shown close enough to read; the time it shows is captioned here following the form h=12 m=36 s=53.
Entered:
h=4 m=27 s=34
